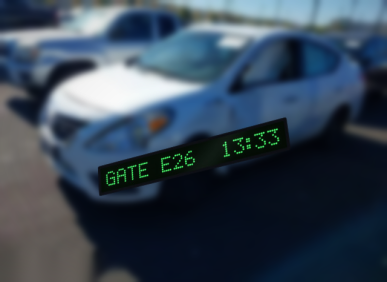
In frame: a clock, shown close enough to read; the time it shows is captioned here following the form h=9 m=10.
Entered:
h=13 m=33
